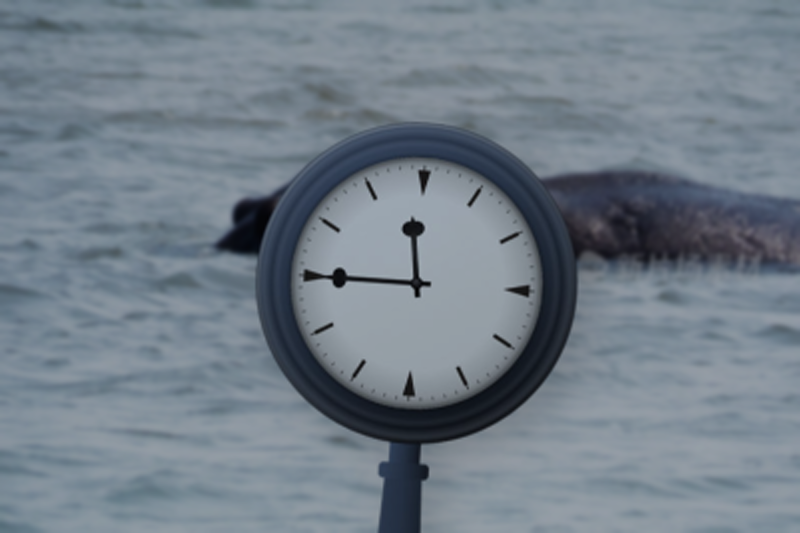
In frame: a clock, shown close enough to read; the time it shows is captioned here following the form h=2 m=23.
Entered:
h=11 m=45
